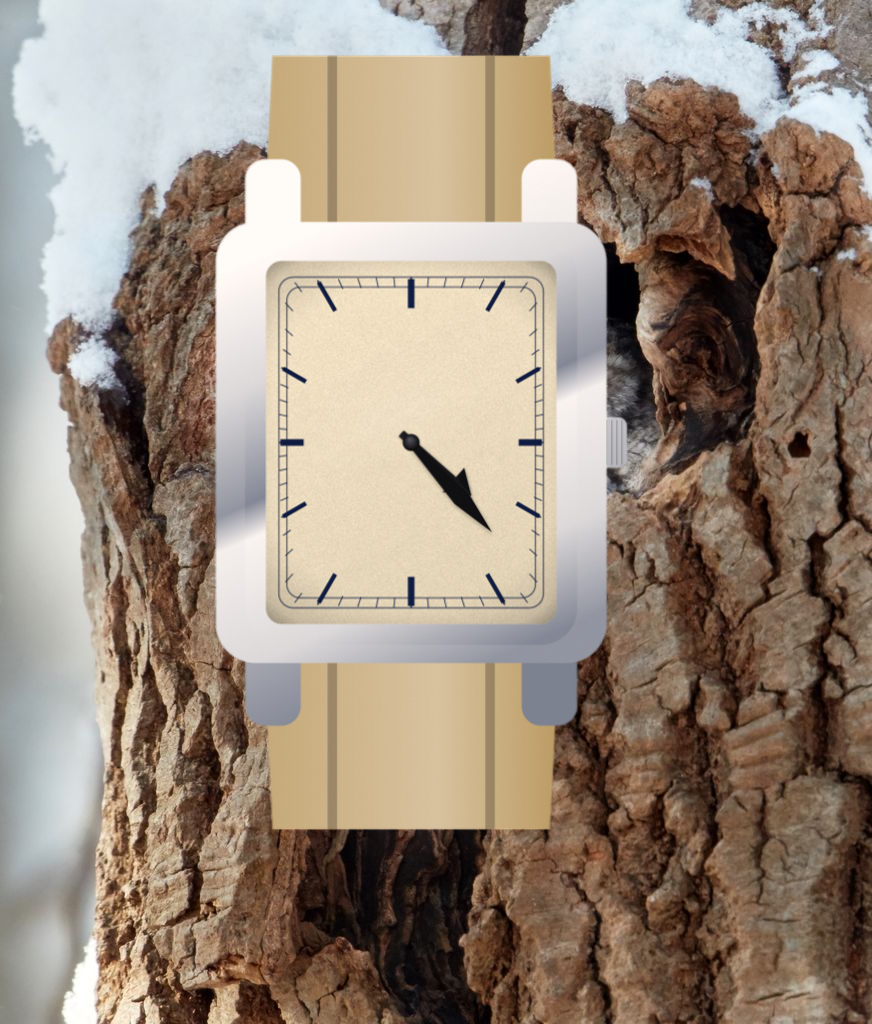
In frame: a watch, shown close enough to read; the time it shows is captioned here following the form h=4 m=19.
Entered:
h=4 m=23
